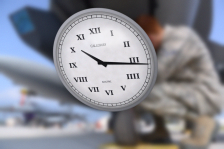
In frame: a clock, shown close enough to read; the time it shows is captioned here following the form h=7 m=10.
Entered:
h=10 m=16
